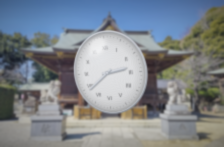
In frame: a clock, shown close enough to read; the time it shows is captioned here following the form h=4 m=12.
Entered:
h=2 m=39
